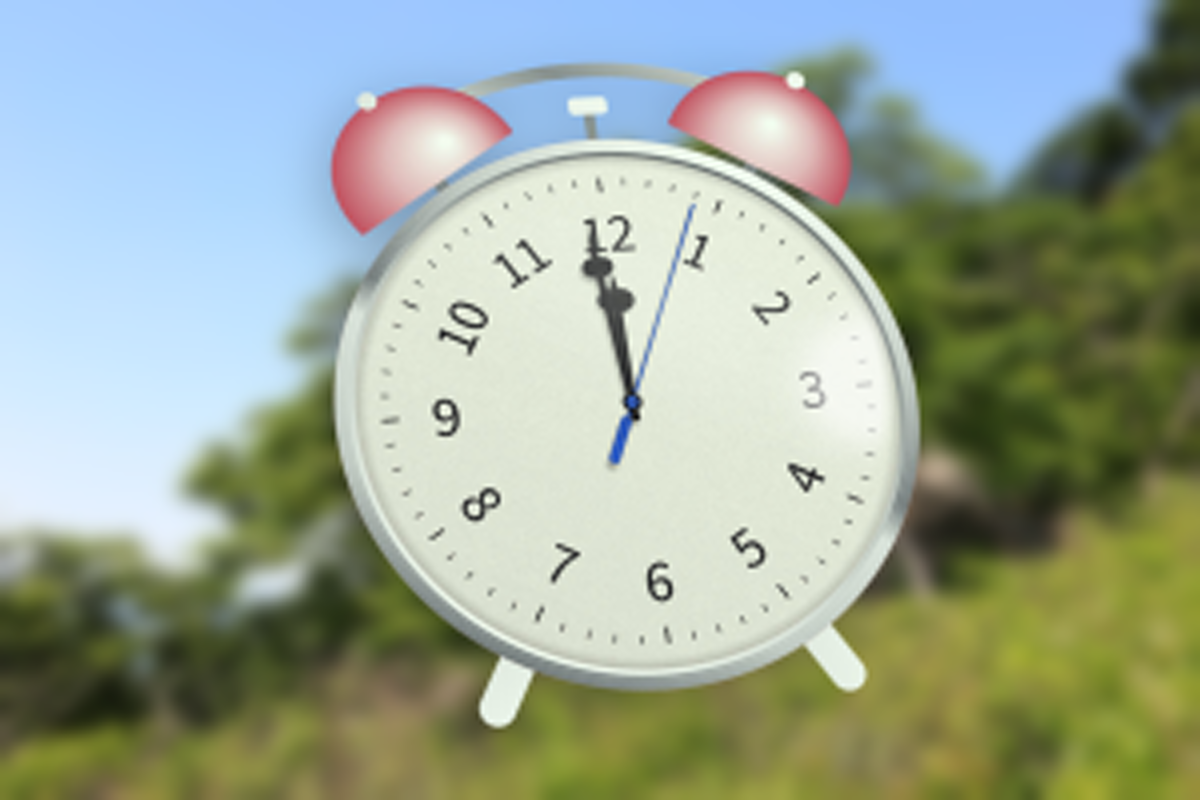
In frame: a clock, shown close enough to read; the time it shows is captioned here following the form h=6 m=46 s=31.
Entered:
h=11 m=59 s=4
